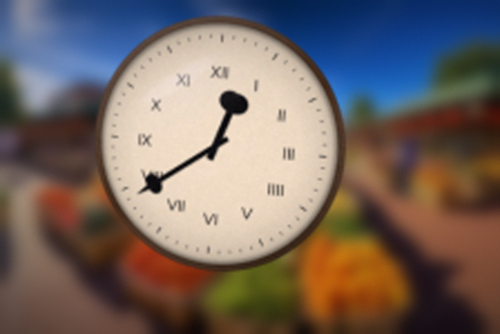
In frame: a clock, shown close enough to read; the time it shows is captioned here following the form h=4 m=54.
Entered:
h=12 m=39
